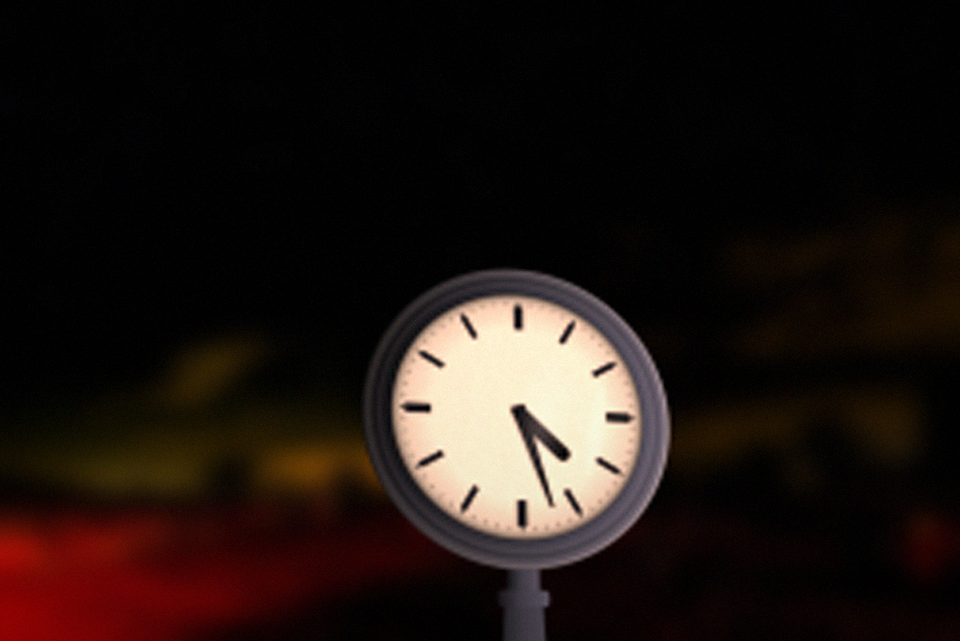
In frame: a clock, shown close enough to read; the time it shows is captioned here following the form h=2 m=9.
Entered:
h=4 m=27
